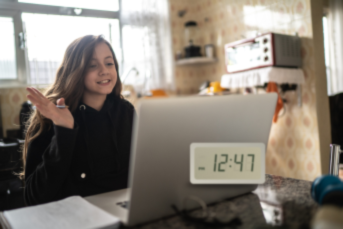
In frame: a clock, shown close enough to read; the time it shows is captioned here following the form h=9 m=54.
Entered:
h=12 m=47
